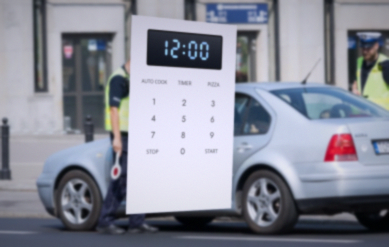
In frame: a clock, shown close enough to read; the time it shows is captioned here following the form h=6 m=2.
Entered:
h=12 m=0
